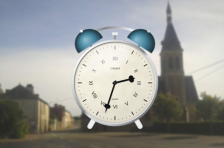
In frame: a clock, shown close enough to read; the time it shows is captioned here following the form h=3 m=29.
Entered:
h=2 m=33
